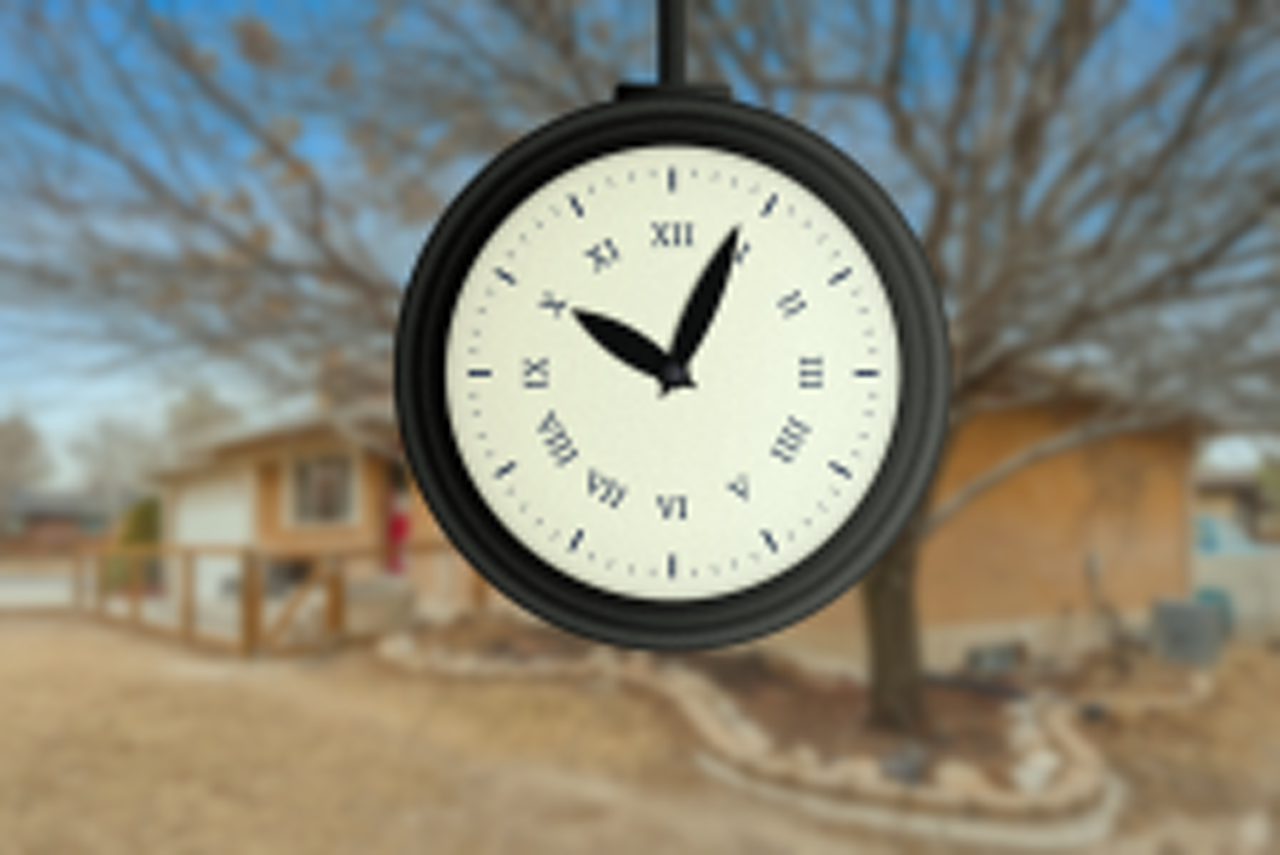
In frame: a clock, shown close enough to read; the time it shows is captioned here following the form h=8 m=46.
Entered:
h=10 m=4
